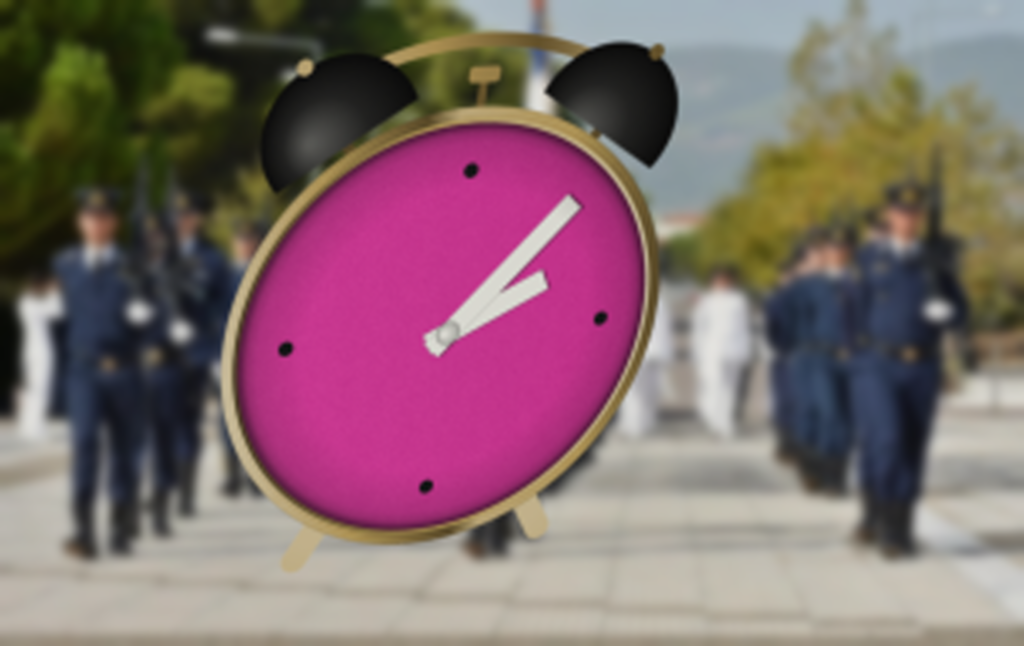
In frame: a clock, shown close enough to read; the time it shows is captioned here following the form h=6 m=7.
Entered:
h=2 m=7
